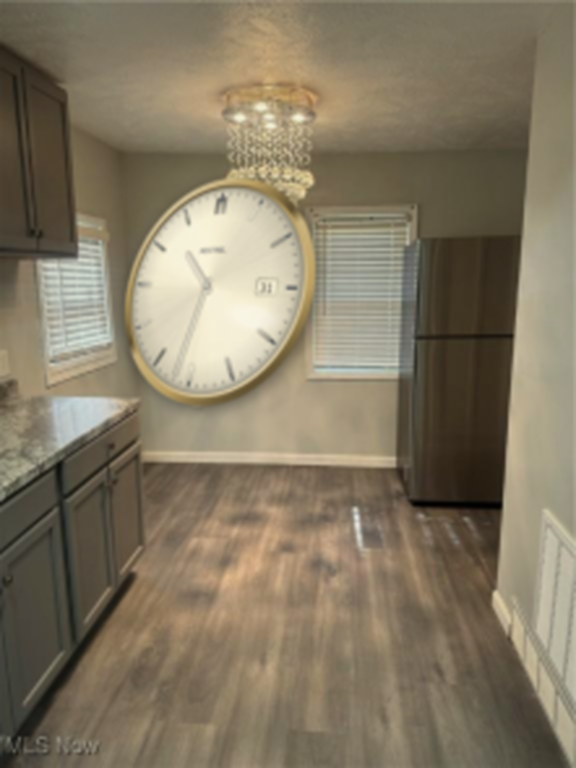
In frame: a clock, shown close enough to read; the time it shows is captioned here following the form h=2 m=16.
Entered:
h=10 m=32
